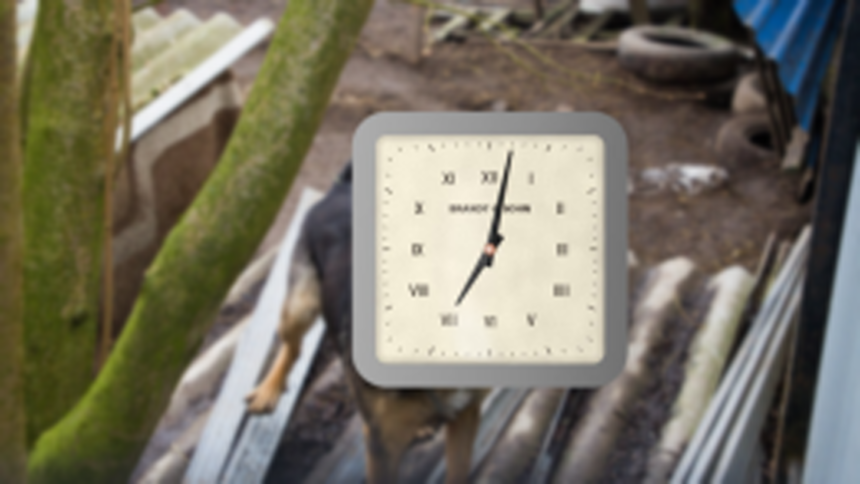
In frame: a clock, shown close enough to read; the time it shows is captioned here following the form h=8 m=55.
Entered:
h=7 m=2
